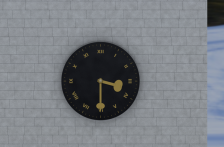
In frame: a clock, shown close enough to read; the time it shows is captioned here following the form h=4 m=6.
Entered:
h=3 m=30
